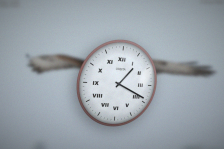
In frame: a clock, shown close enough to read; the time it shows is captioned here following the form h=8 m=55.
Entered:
h=1 m=19
